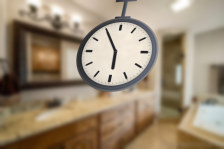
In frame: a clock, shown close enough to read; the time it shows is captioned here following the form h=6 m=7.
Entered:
h=5 m=55
